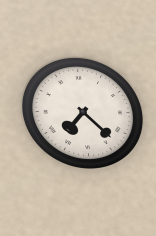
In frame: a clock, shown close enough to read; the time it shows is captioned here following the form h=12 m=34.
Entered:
h=7 m=23
